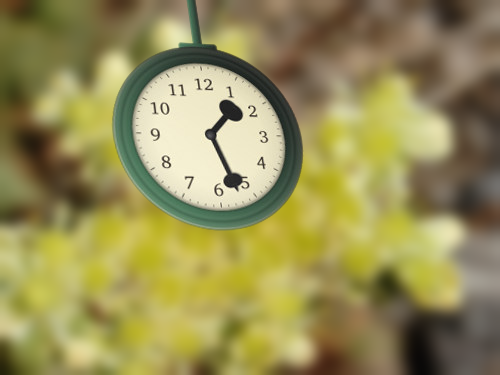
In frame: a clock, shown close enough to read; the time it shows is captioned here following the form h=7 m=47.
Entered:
h=1 m=27
